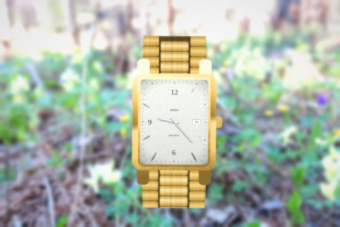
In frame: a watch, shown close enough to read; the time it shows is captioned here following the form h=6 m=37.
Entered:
h=9 m=23
